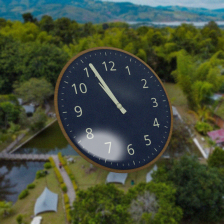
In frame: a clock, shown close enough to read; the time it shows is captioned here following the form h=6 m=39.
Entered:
h=10 m=56
